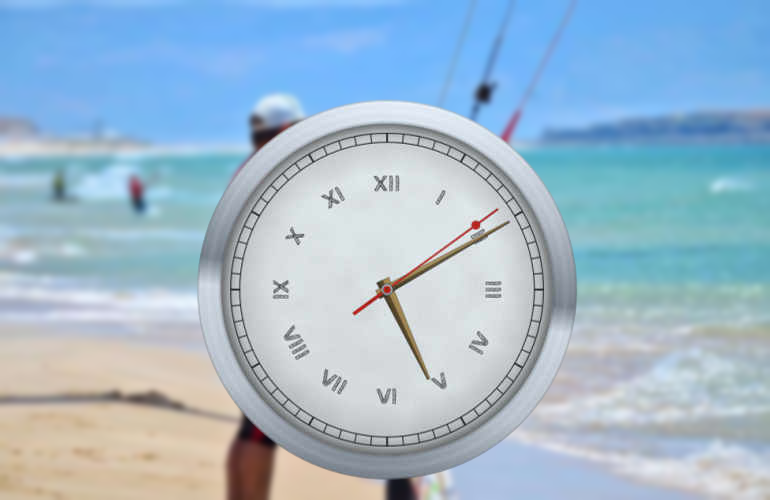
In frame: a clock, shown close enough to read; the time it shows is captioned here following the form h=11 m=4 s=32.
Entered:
h=5 m=10 s=9
